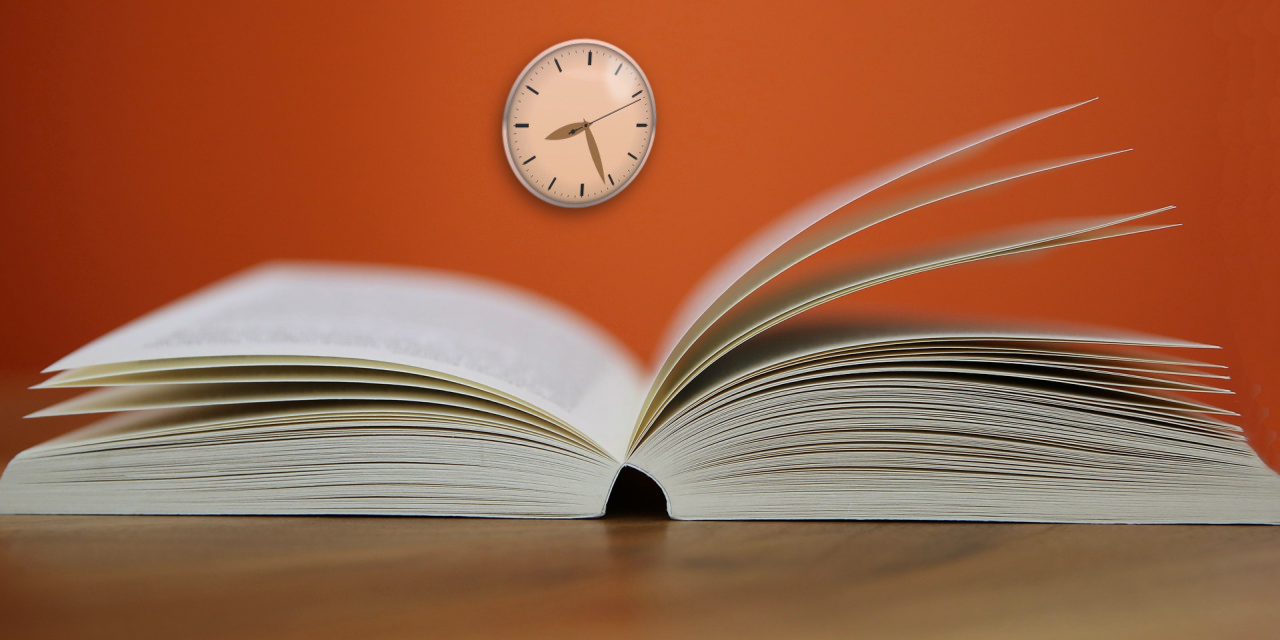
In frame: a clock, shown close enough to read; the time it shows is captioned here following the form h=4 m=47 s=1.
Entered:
h=8 m=26 s=11
